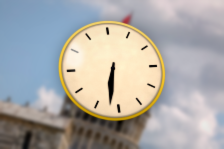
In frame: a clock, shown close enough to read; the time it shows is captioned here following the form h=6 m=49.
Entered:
h=6 m=32
